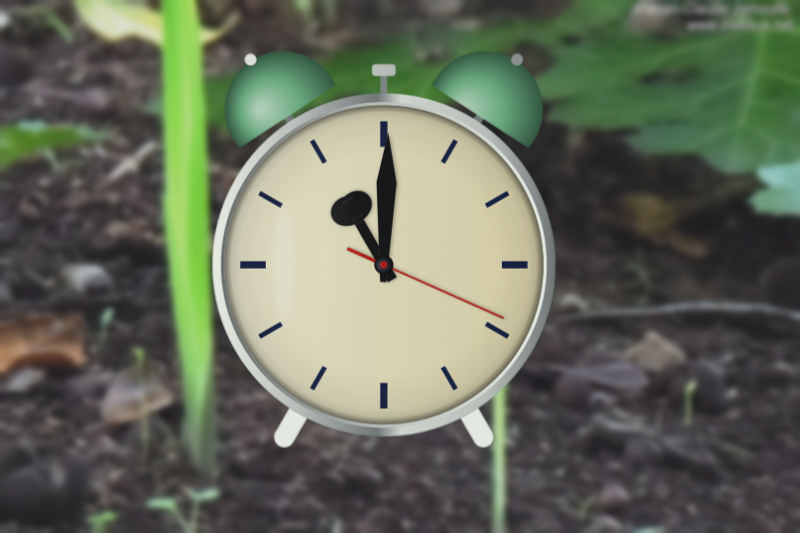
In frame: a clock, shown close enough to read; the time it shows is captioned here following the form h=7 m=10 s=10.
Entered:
h=11 m=0 s=19
